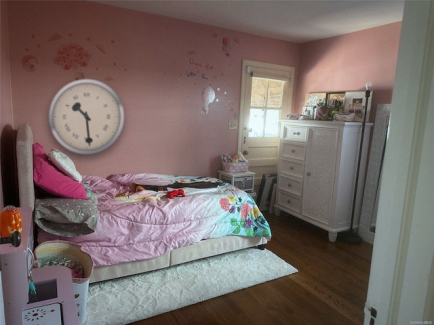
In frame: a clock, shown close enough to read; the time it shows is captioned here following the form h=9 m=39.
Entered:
h=10 m=29
